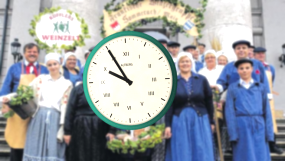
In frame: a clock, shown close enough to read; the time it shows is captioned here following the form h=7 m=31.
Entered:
h=9 m=55
